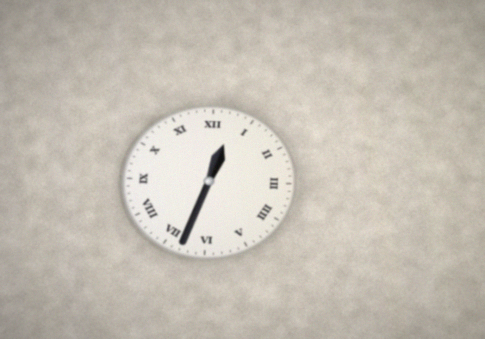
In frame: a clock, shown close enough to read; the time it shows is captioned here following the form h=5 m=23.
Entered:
h=12 m=33
